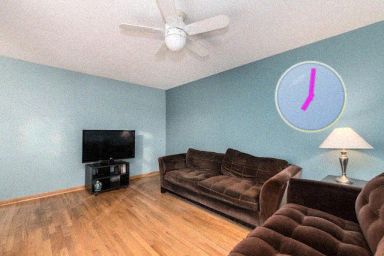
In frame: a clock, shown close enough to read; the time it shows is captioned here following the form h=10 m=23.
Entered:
h=7 m=1
